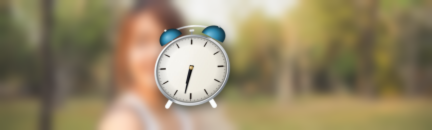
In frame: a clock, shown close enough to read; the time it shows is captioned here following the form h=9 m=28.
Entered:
h=6 m=32
